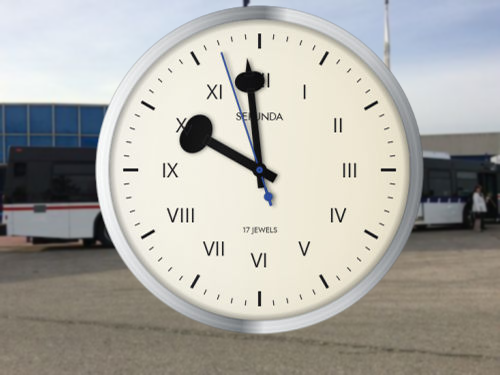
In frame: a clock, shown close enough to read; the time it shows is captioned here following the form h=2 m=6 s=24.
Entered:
h=9 m=58 s=57
